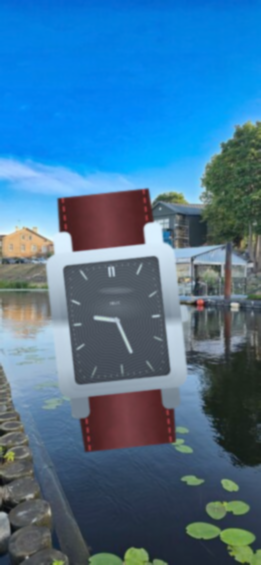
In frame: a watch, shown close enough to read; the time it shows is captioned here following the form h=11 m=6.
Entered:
h=9 m=27
